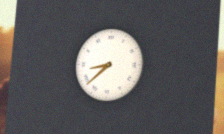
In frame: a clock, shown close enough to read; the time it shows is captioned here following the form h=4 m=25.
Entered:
h=8 m=38
